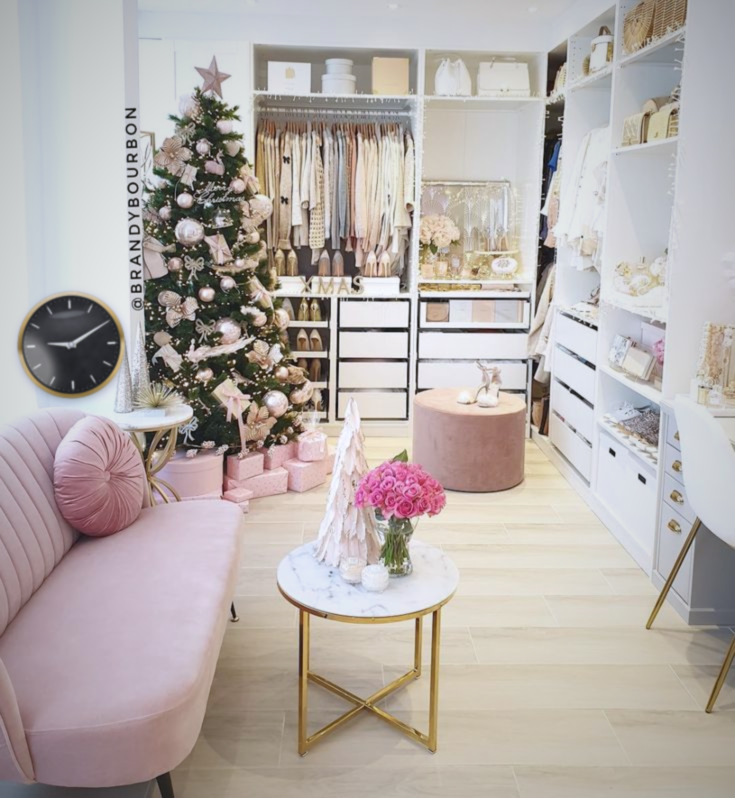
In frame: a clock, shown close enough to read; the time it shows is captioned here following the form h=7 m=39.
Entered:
h=9 m=10
